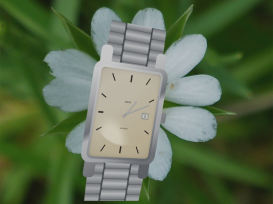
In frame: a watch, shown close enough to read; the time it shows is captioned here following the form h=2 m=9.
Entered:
h=1 m=11
